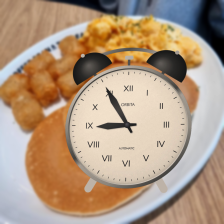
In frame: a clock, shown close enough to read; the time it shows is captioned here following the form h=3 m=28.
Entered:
h=8 m=55
